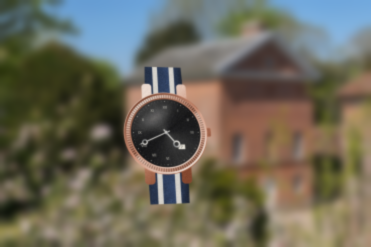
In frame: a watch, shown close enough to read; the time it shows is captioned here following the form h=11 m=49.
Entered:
h=4 m=41
